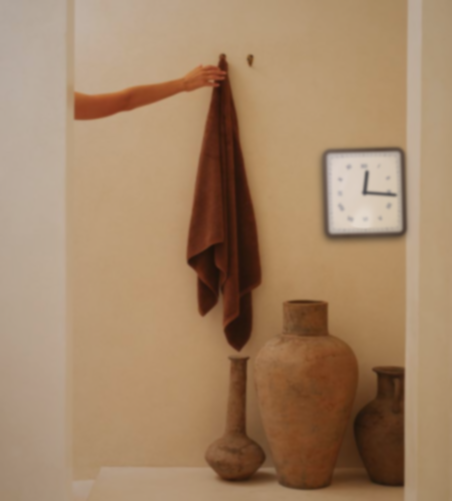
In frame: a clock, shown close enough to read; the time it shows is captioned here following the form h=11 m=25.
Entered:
h=12 m=16
